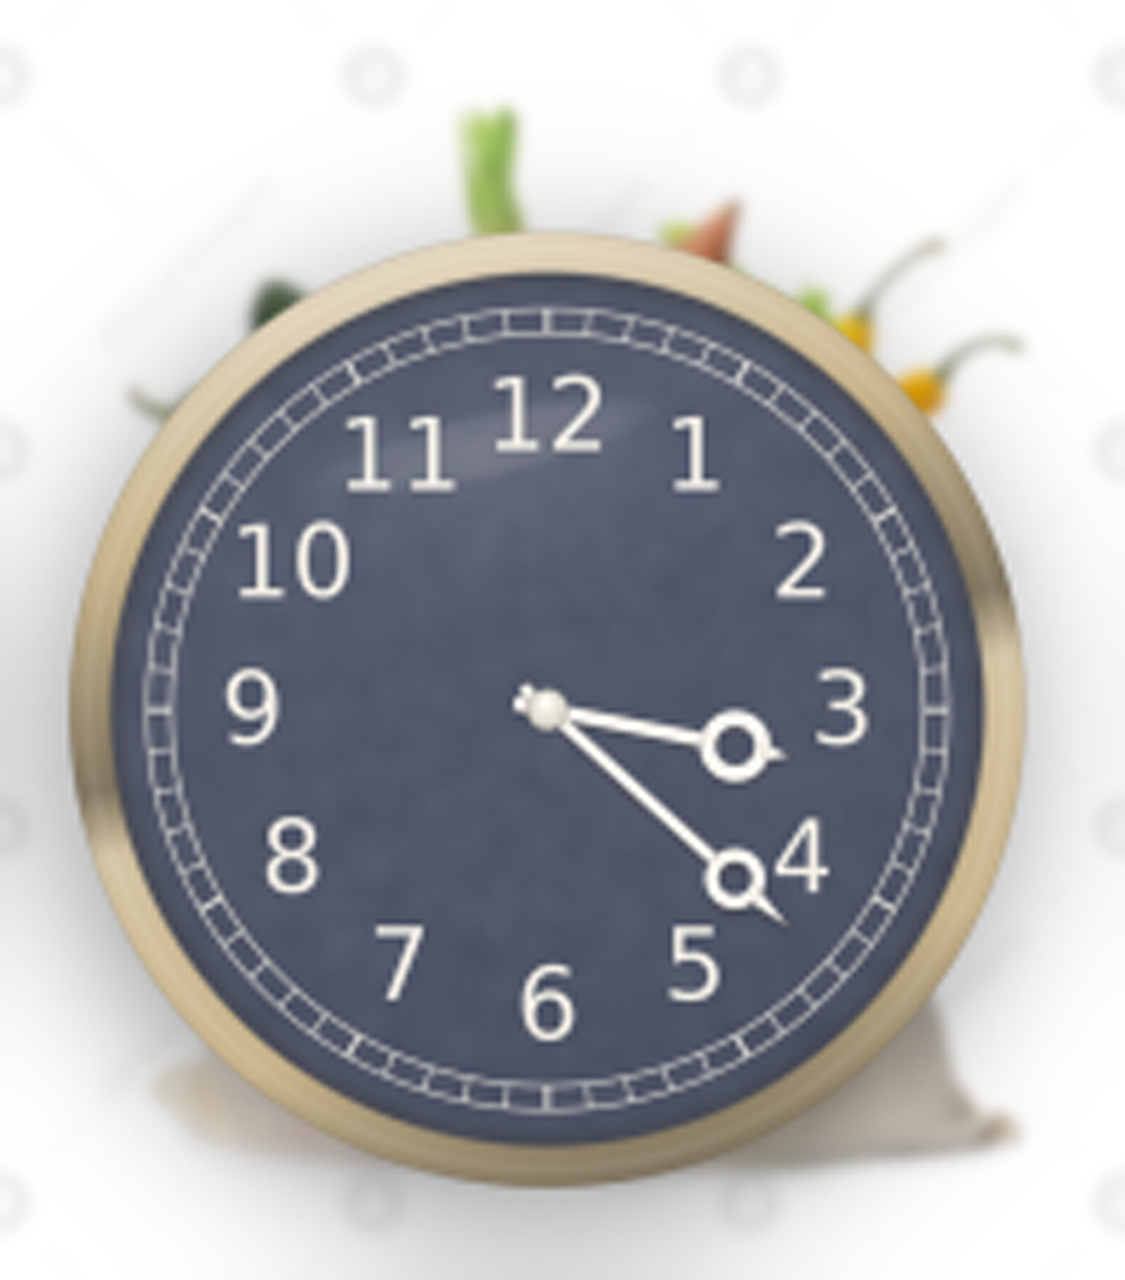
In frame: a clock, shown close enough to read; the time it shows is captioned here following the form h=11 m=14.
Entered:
h=3 m=22
